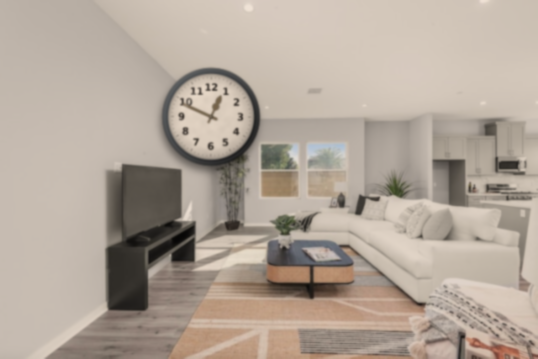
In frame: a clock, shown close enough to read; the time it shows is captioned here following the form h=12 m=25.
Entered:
h=12 m=49
